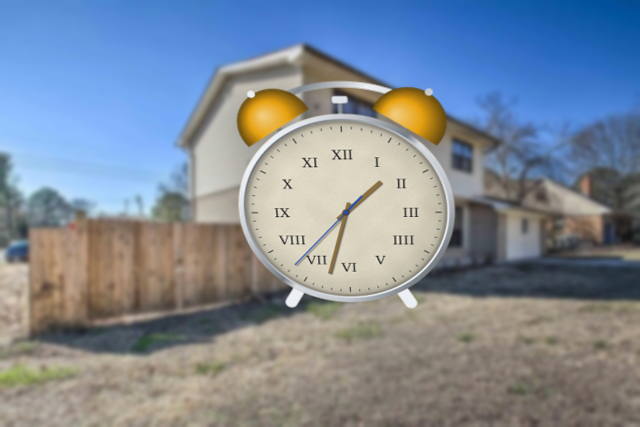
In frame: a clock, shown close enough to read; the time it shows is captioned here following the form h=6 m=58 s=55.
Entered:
h=1 m=32 s=37
